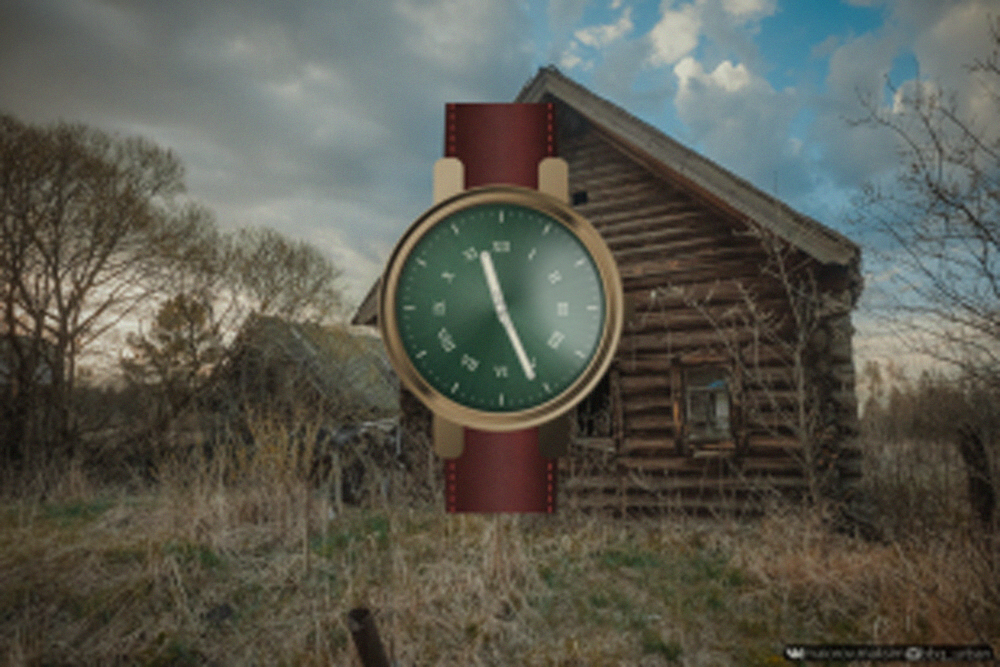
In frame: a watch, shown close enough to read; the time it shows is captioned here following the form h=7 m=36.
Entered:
h=11 m=26
